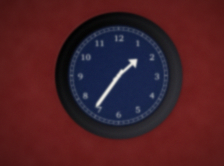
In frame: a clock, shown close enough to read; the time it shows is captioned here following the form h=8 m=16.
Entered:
h=1 m=36
